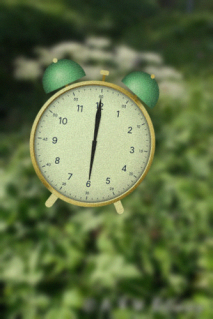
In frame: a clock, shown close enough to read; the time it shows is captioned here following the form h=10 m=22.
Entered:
h=6 m=0
